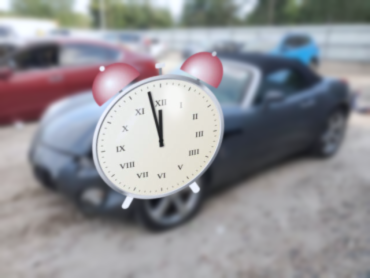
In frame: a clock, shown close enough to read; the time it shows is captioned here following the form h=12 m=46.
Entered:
h=11 m=58
